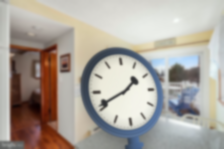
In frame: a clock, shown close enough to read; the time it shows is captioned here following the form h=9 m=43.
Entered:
h=1 m=41
